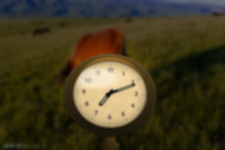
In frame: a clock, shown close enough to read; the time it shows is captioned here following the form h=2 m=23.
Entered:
h=7 m=11
